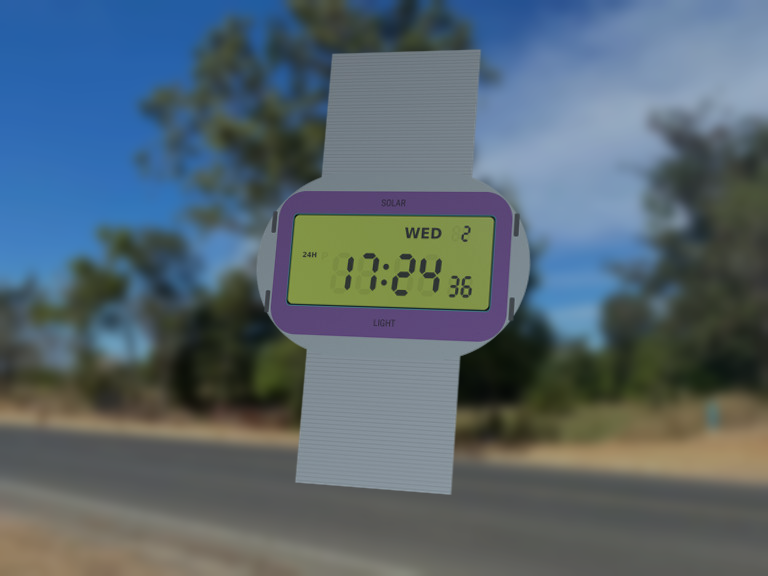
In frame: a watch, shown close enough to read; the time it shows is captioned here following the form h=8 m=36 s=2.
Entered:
h=17 m=24 s=36
